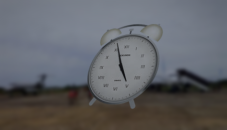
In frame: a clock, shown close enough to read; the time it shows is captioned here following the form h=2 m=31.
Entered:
h=4 m=56
